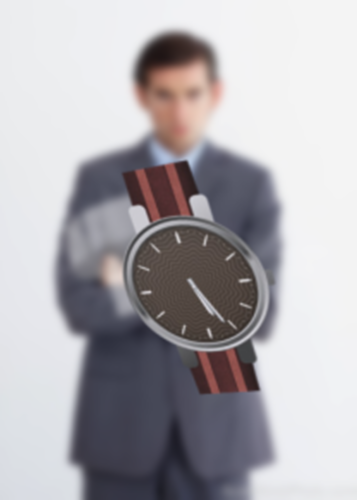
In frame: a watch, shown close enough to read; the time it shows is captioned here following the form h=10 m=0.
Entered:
h=5 m=26
